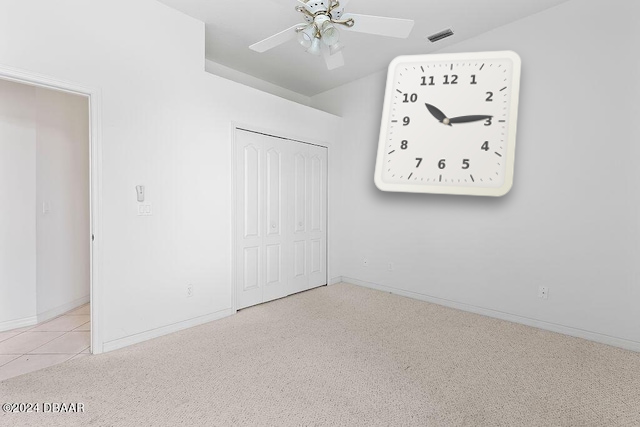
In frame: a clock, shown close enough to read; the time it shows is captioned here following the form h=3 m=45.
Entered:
h=10 m=14
